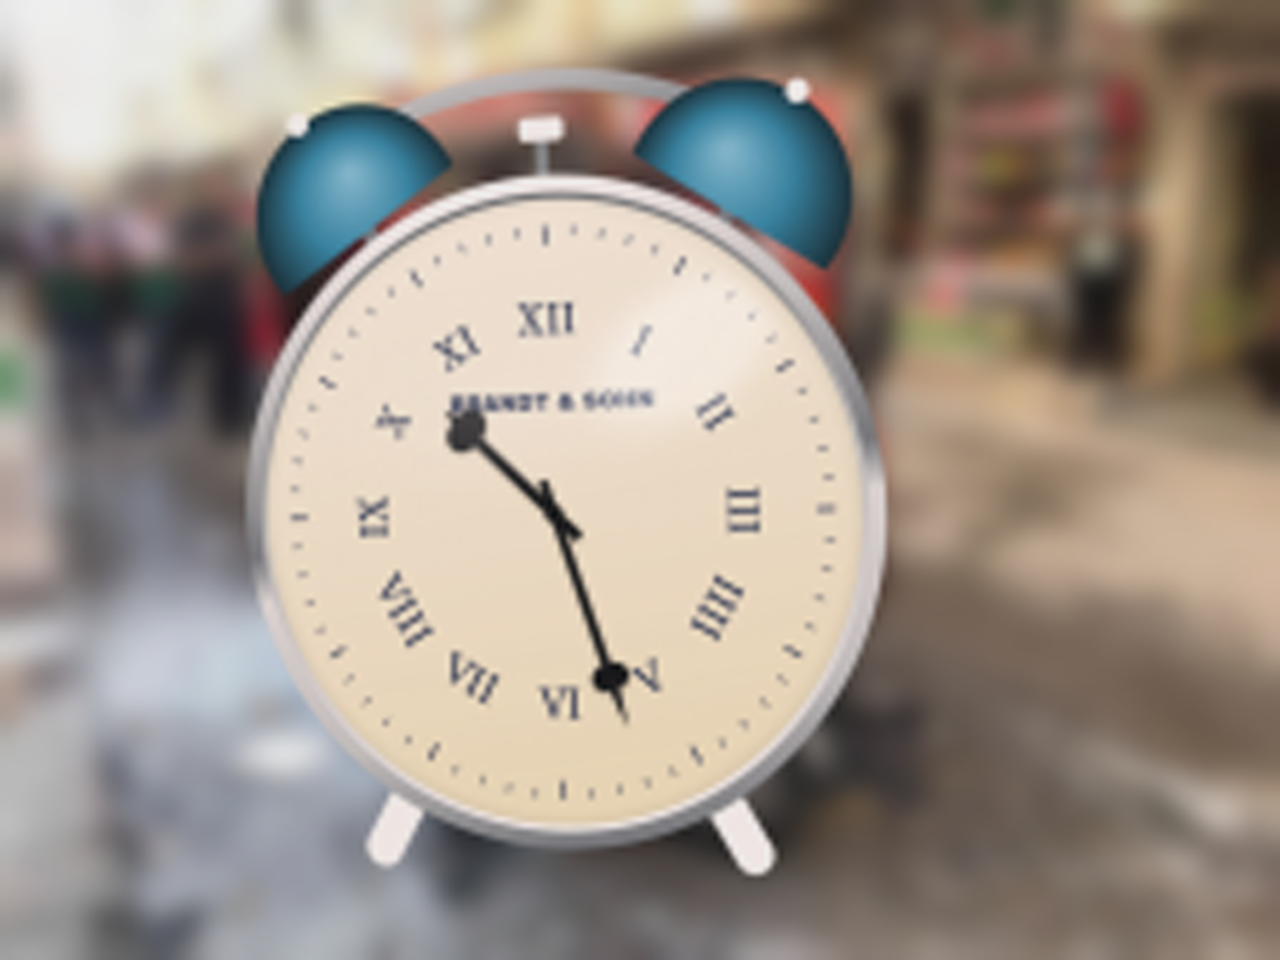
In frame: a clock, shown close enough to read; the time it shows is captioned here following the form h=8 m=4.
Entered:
h=10 m=27
